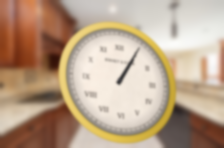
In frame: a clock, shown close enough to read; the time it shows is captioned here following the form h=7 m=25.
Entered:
h=1 m=5
